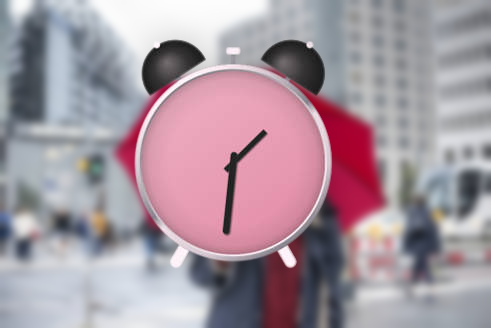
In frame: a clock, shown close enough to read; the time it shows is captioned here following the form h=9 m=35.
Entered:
h=1 m=31
